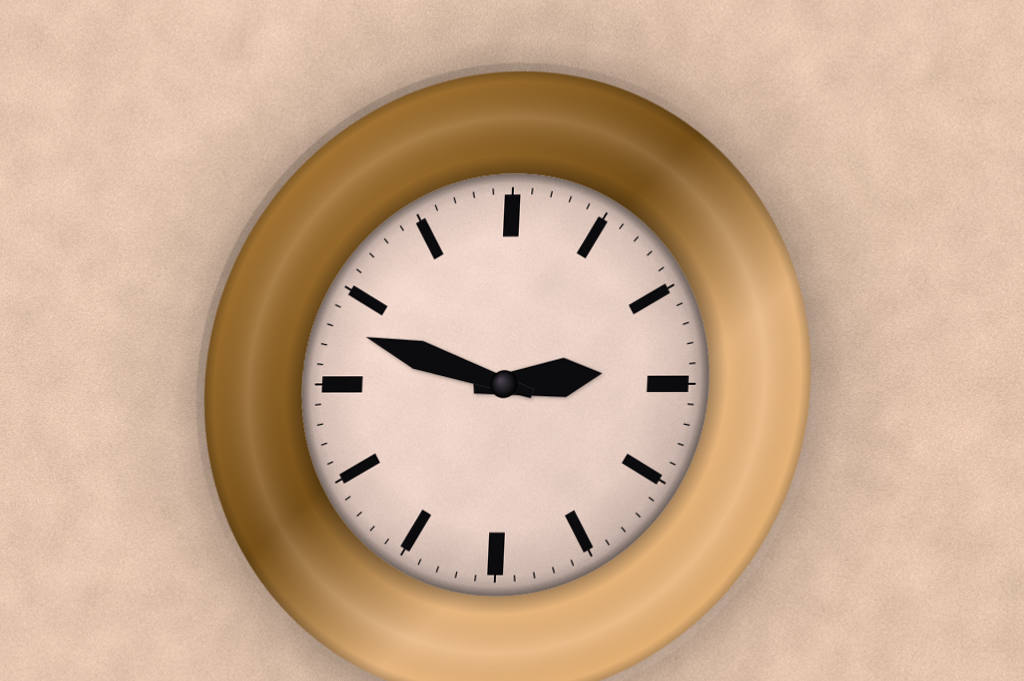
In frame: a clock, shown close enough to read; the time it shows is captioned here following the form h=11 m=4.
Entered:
h=2 m=48
